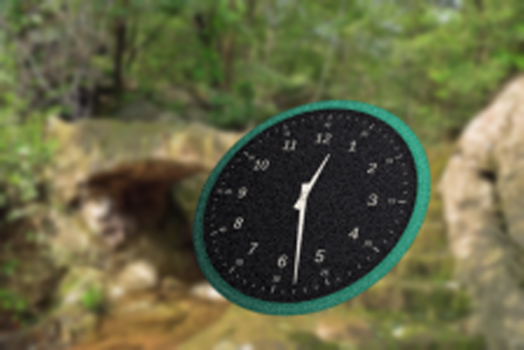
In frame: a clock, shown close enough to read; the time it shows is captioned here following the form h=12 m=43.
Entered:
h=12 m=28
